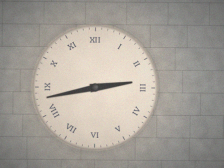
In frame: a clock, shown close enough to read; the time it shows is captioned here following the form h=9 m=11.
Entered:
h=2 m=43
